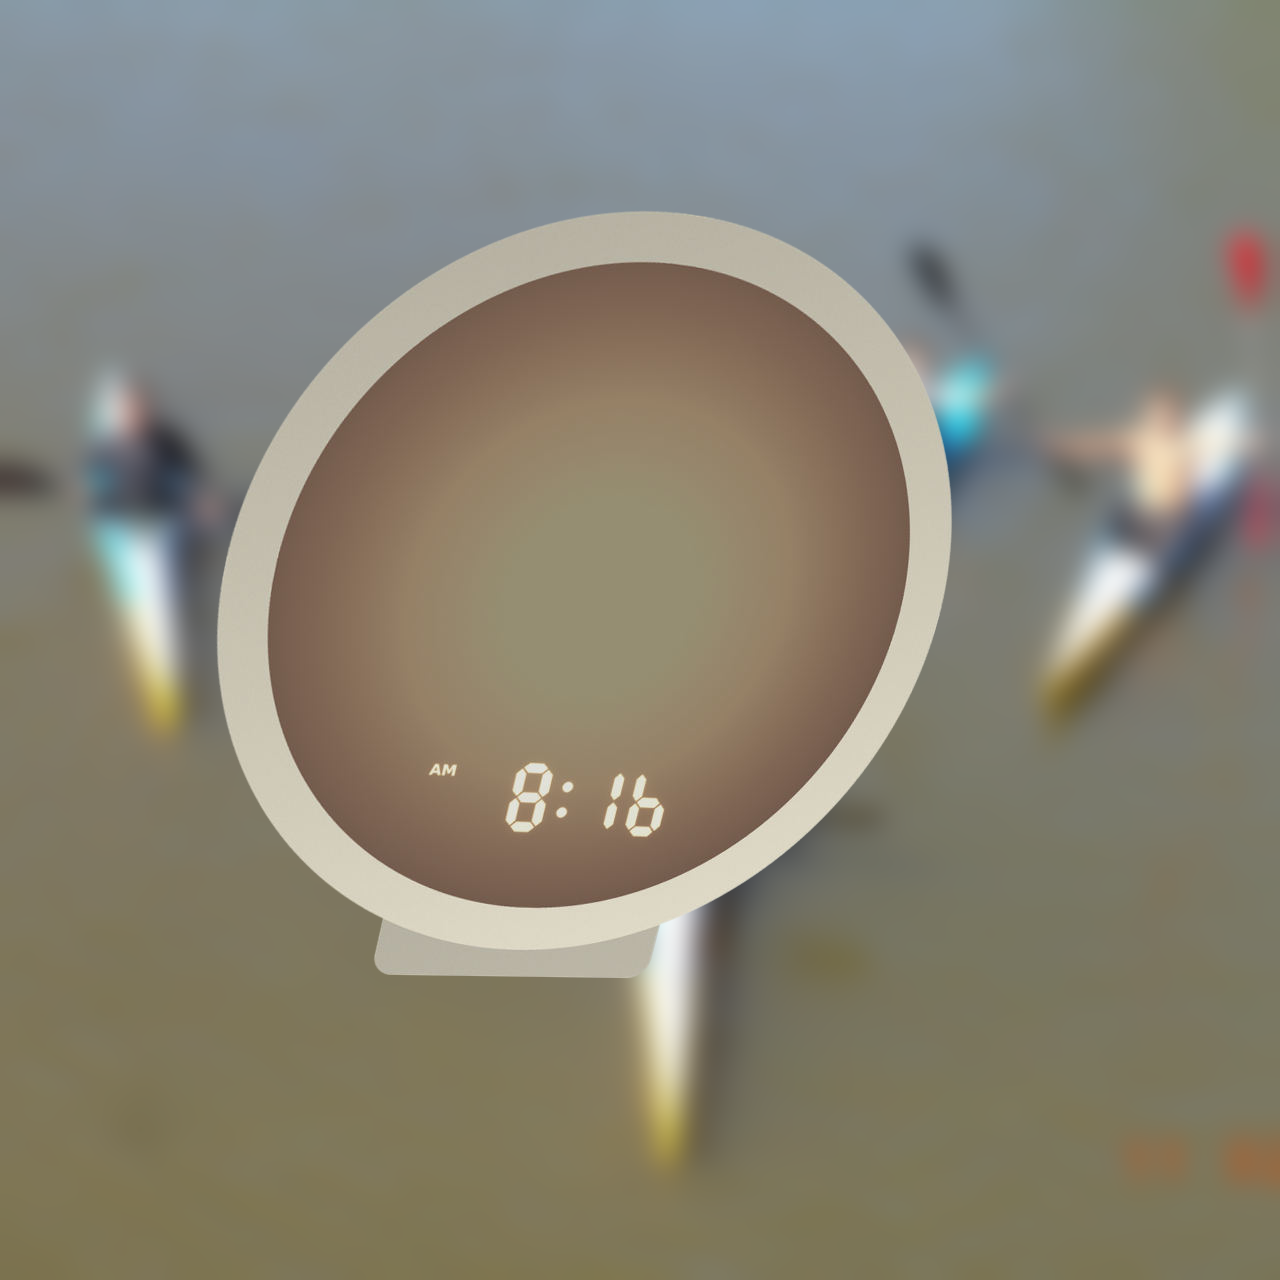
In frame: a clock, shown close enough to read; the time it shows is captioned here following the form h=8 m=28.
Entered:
h=8 m=16
